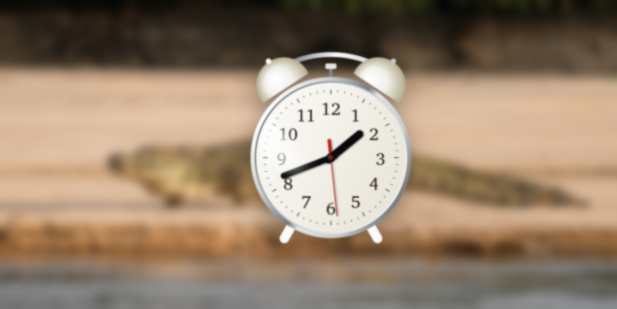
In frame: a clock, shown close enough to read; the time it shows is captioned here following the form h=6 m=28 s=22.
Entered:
h=1 m=41 s=29
